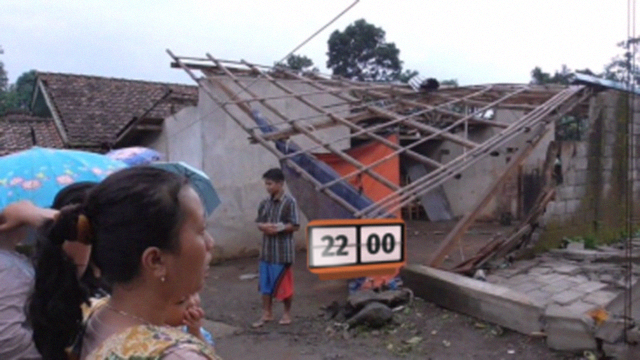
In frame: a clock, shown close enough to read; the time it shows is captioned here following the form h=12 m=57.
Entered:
h=22 m=0
